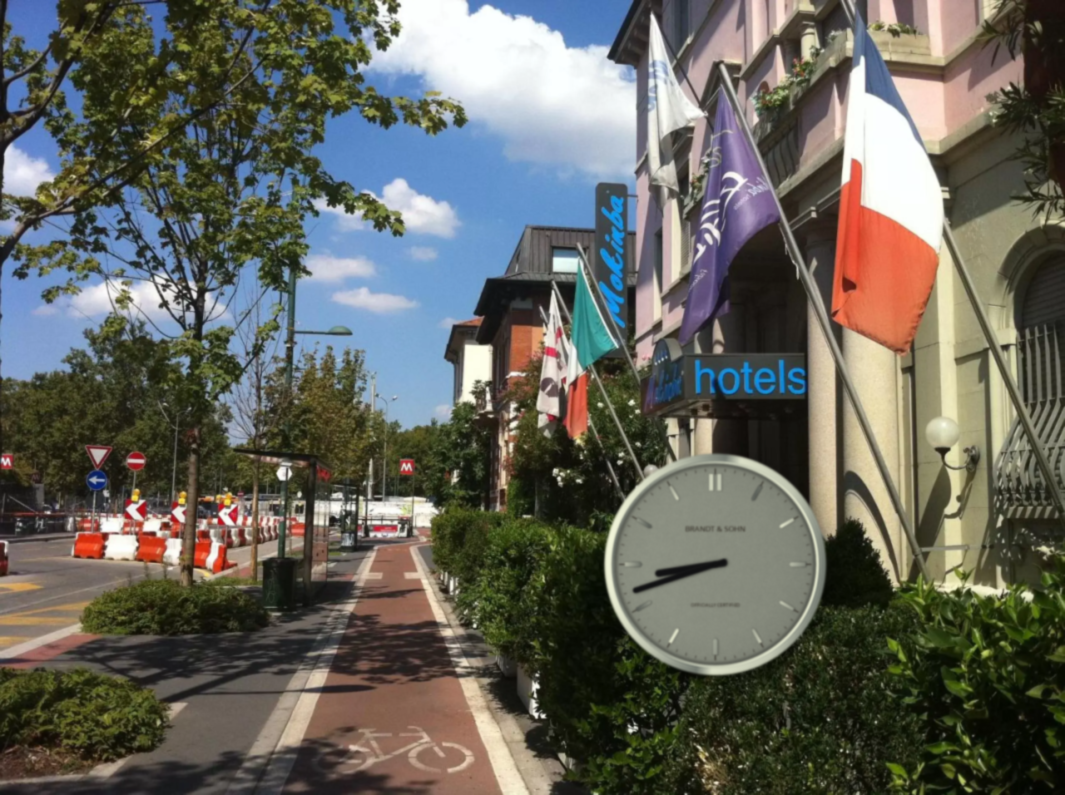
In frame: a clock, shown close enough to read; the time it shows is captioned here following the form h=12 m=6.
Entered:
h=8 m=42
